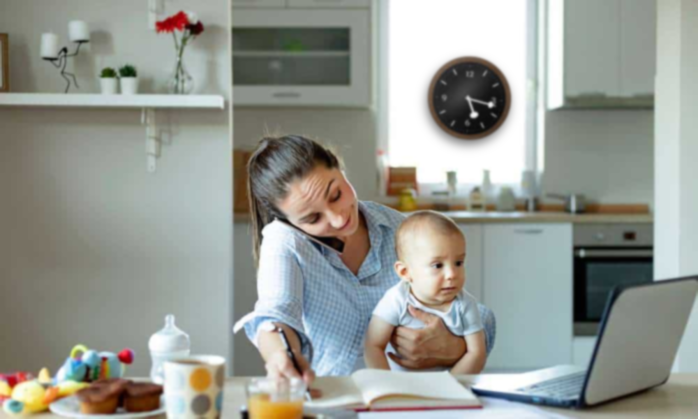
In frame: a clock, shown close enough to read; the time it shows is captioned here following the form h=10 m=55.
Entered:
h=5 m=17
